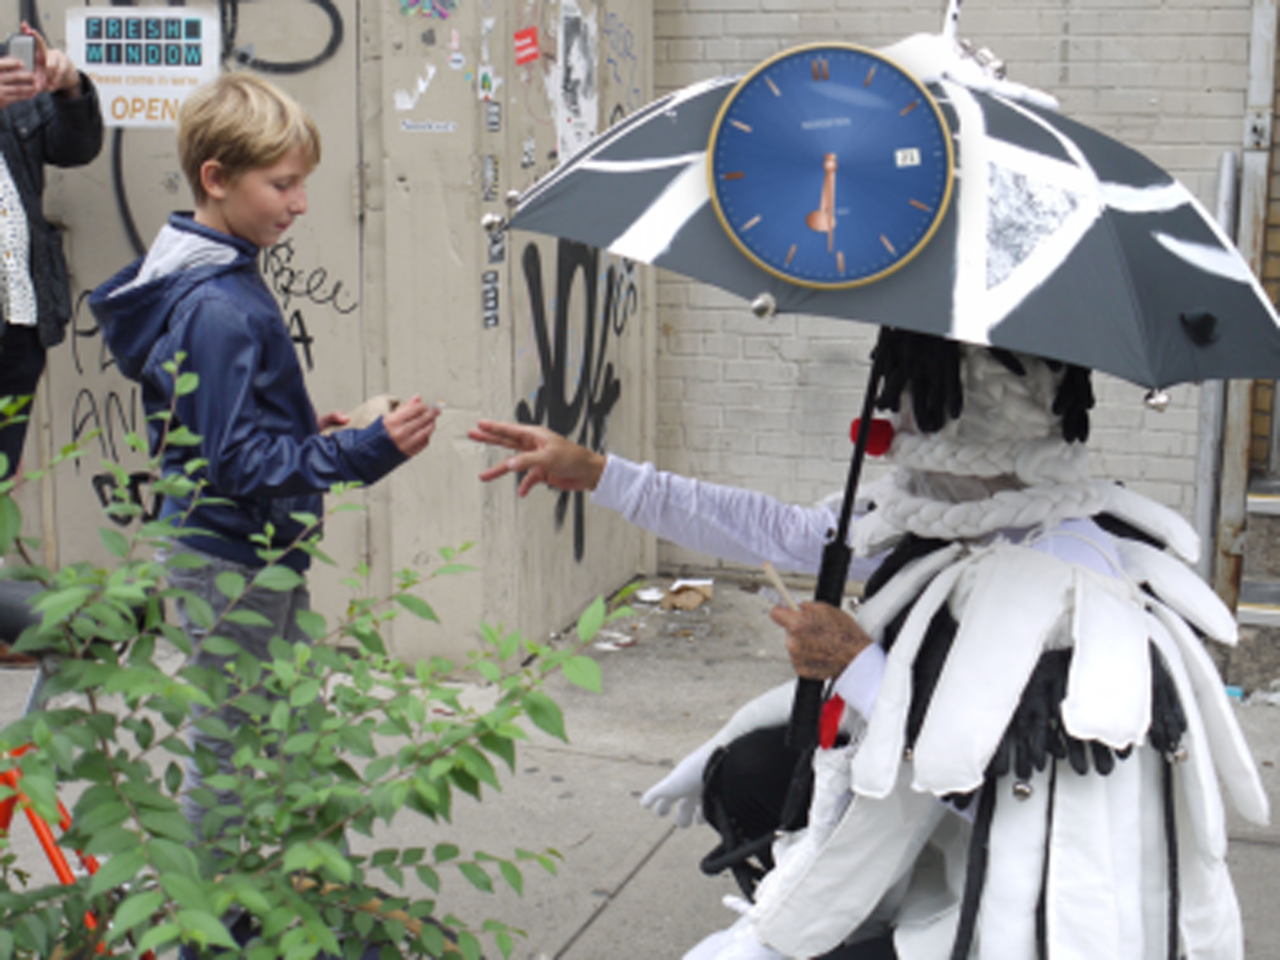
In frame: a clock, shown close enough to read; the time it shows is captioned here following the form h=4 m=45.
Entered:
h=6 m=31
